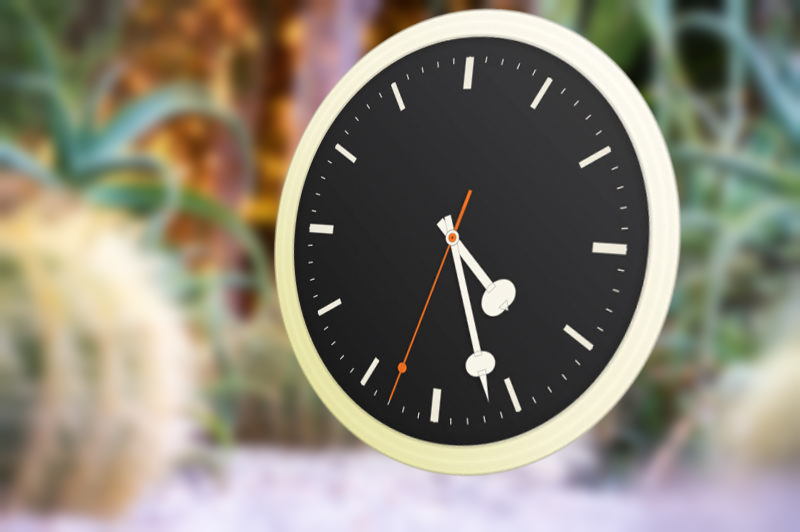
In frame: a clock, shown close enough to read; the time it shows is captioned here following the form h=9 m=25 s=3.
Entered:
h=4 m=26 s=33
